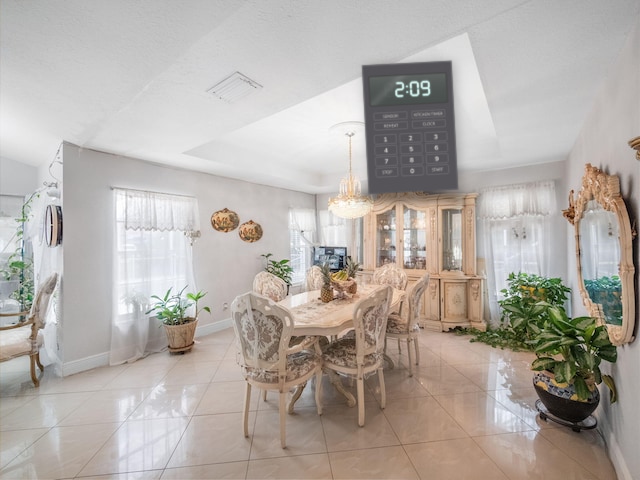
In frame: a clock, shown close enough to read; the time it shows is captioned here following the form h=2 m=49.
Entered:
h=2 m=9
